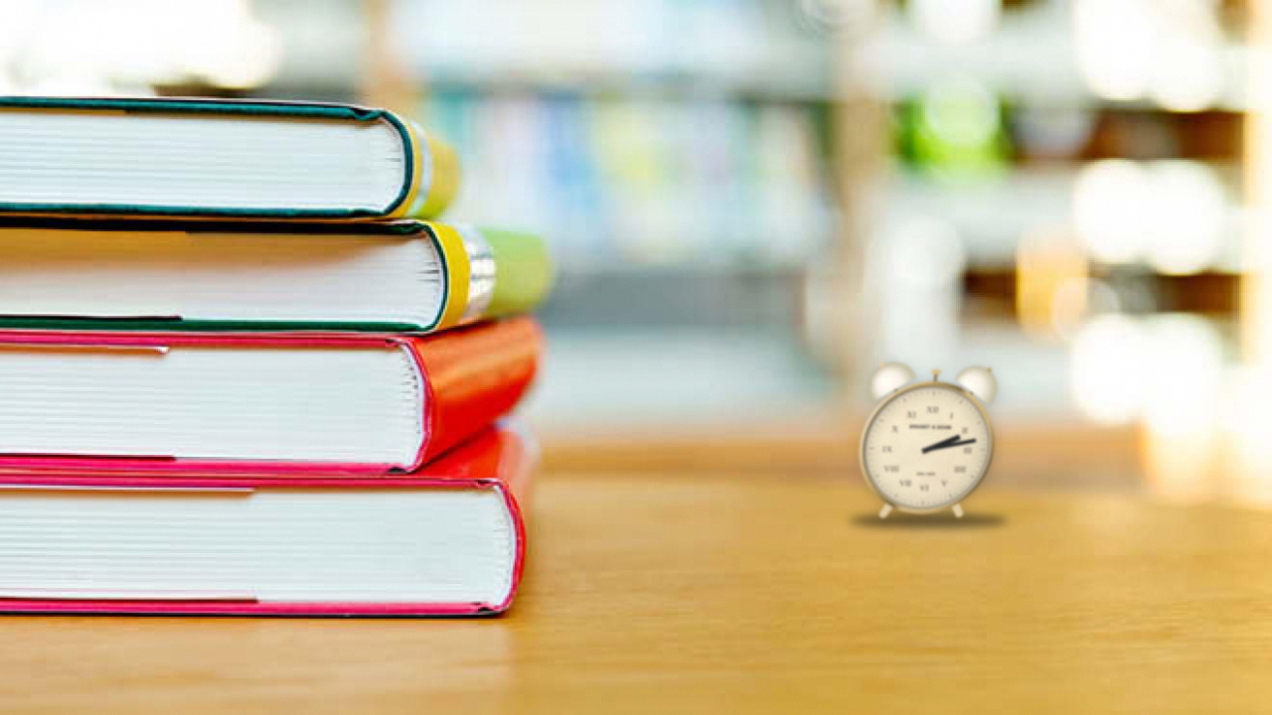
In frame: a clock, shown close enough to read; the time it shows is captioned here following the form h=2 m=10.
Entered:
h=2 m=13
